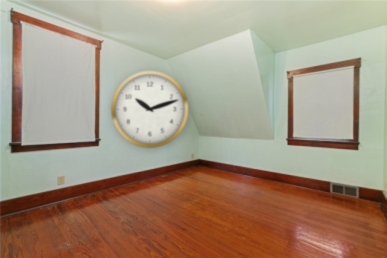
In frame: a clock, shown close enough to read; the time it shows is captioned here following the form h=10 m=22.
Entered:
h=10 m=12
